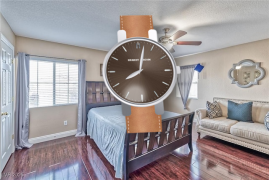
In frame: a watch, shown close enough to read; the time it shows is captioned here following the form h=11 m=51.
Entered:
h=8 m=2
